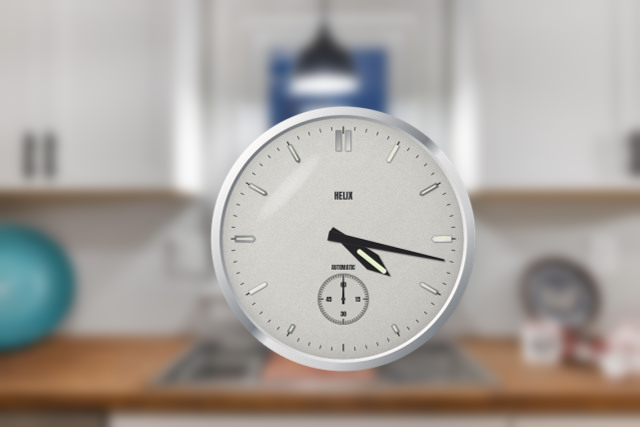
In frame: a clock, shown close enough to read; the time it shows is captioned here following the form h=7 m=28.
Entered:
h=4 m=17
